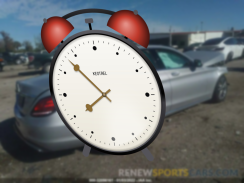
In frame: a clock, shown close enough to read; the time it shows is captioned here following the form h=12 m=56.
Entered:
h=7 m=53
